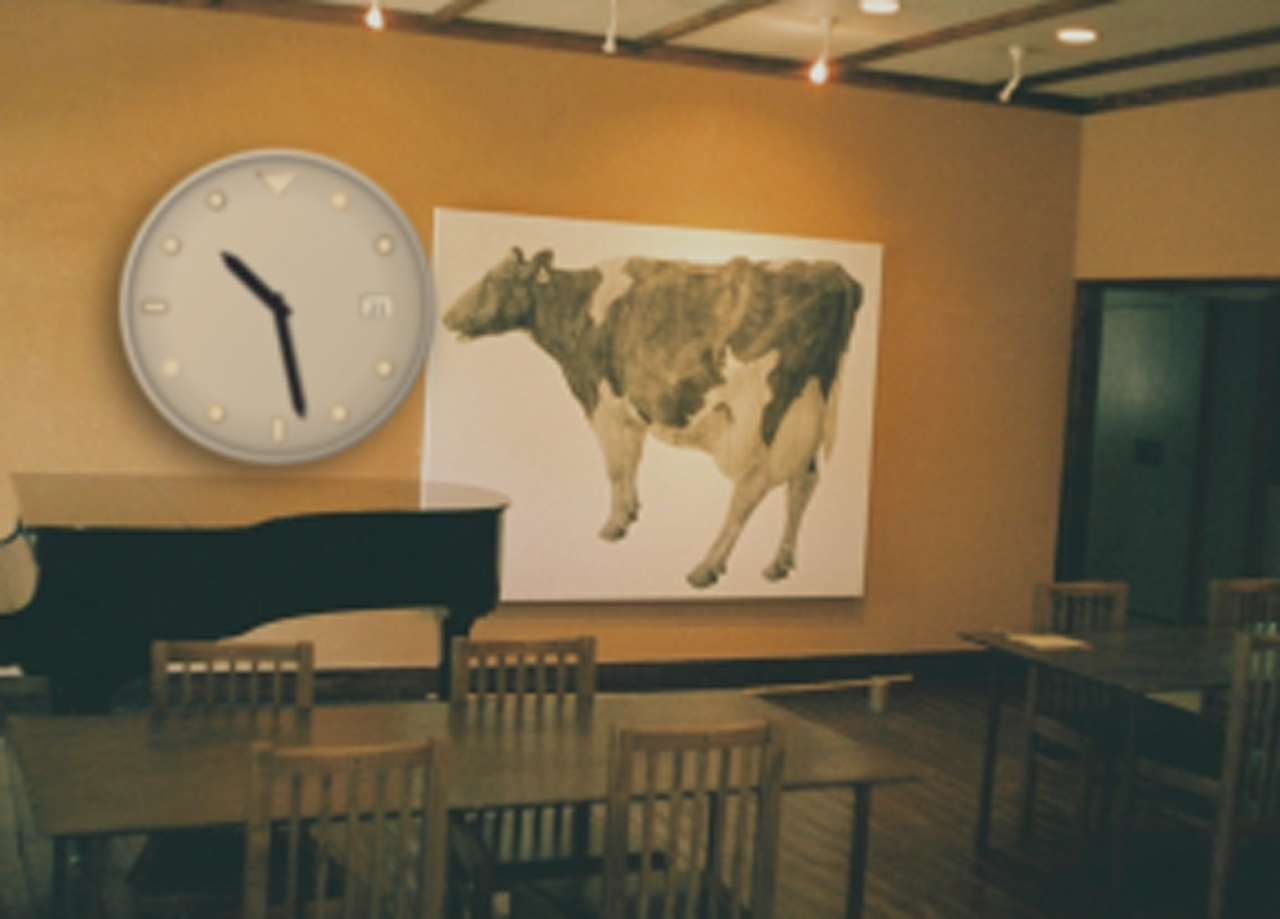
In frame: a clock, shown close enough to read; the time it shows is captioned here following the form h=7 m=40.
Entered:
h=10 m=28
